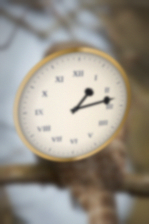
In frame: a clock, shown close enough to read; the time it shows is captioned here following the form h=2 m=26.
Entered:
h=1 m=13
